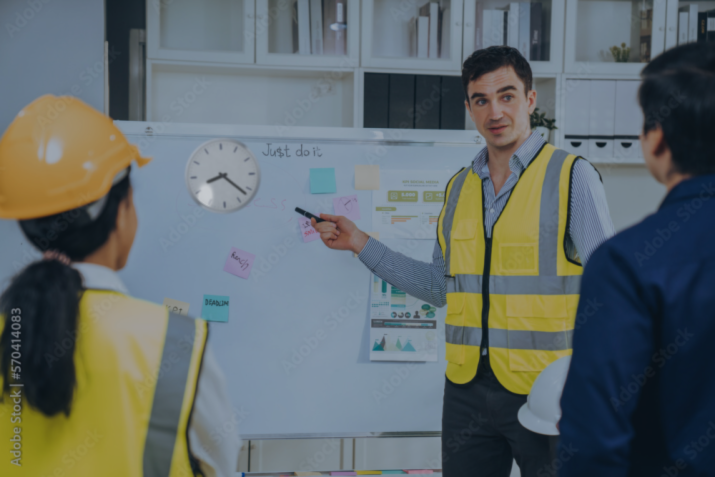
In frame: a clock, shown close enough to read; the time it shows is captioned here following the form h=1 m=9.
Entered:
h=8 m=22
